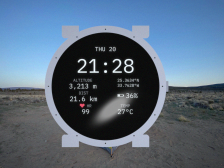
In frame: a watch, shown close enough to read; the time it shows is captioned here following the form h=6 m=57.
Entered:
h=21 m=28
